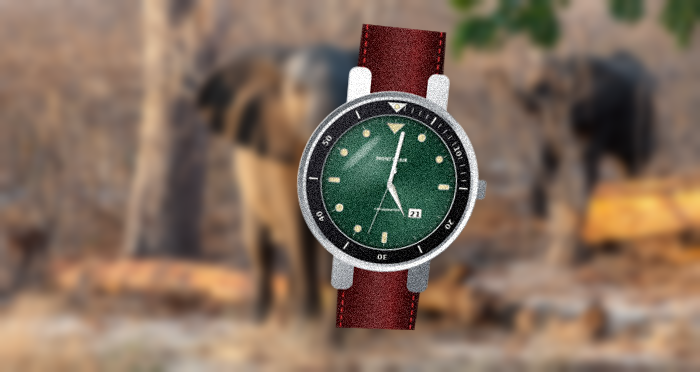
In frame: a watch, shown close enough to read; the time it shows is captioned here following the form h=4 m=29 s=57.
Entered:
h=5 m=1 s=33
